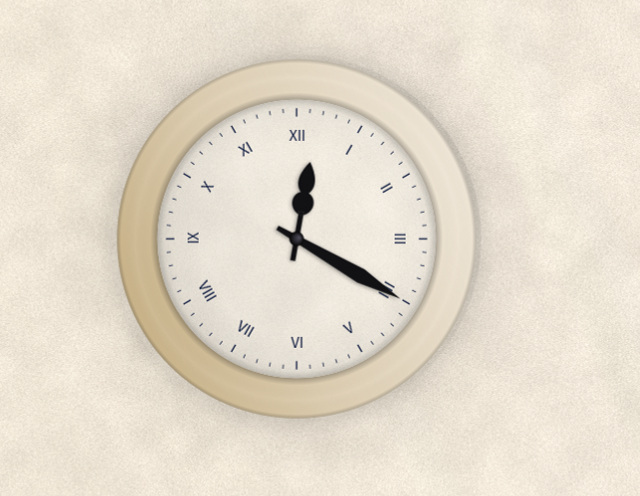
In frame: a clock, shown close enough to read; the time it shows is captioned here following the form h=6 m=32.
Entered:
h=12 m=20
